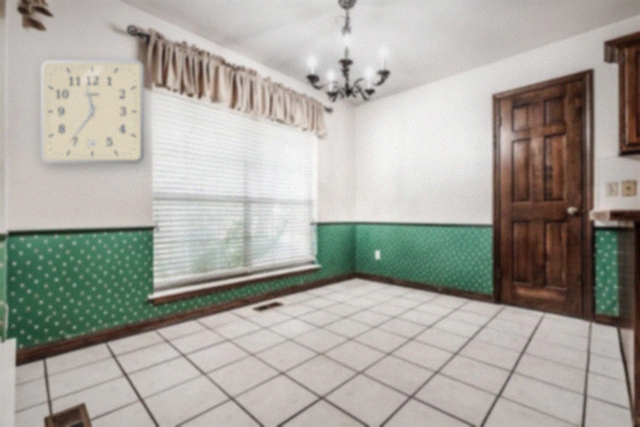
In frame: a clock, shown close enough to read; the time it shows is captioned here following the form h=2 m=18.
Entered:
h=11 m=36
